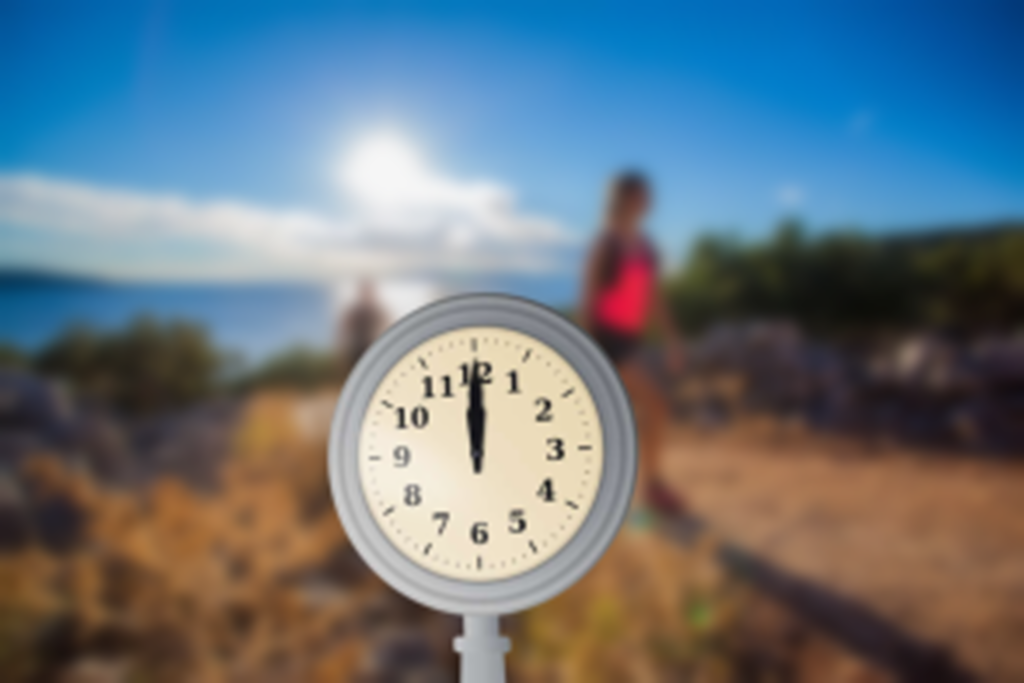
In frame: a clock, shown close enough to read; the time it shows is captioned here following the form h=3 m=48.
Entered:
h=12 m=0
